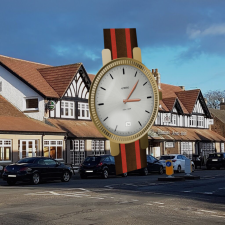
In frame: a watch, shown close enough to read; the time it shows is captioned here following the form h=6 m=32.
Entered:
h=3 m=7
